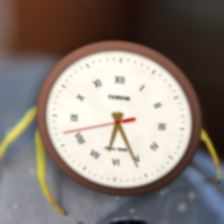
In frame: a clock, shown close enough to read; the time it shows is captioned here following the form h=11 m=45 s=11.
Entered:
h=6 m=25 s=42
